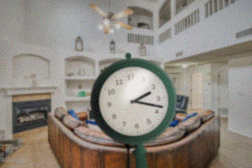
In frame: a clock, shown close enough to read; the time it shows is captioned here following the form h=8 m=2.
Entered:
h=2 m=18
